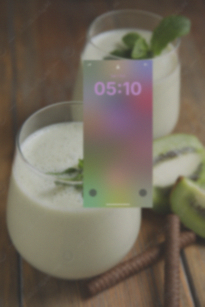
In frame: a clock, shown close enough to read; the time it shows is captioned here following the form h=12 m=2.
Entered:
h=5 m=10
